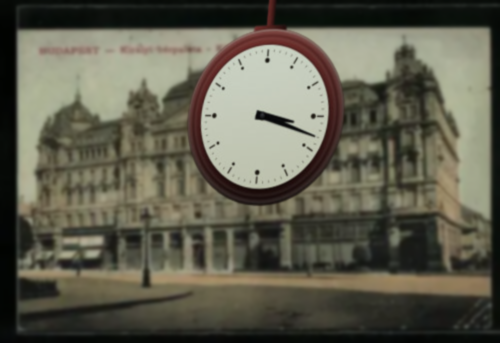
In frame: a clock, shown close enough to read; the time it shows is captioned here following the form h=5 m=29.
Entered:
h=3 m=18
